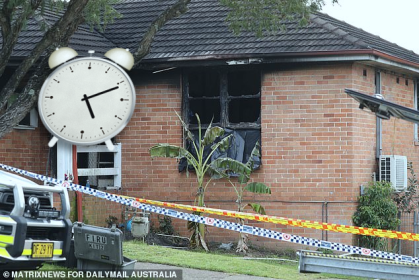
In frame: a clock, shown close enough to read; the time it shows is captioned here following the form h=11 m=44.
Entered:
h=5 m=11
